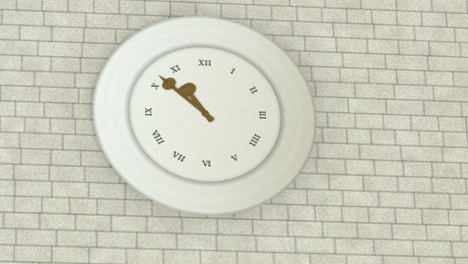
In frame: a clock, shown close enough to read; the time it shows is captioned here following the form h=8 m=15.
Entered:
h=10 m=52
